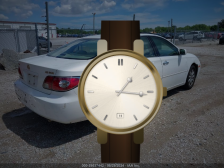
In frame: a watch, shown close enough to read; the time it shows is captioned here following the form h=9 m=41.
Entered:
h=1 m=16
